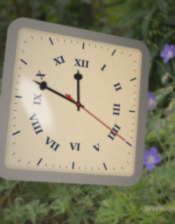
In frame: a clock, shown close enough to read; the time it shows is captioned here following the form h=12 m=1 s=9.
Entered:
h=11 m=48 s=20
